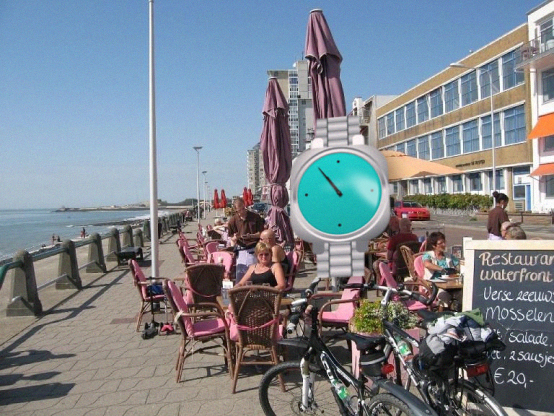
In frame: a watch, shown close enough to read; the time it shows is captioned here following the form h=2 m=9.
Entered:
h=10 m=54
